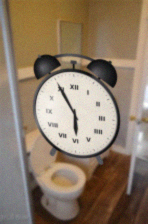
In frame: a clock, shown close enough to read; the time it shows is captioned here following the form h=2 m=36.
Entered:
h=5 m=55
